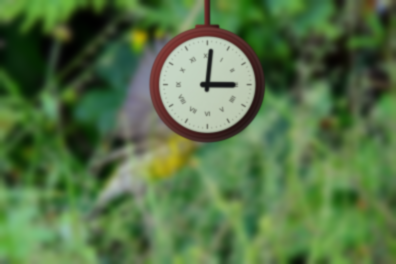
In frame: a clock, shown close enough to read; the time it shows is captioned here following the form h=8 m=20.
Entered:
h=3 m=1
